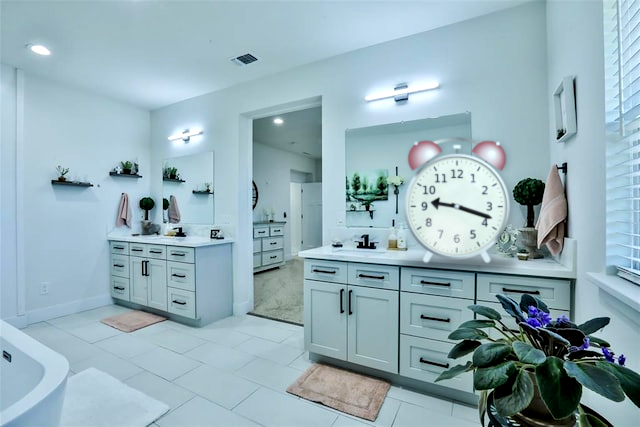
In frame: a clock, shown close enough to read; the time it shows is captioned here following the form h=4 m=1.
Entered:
h=9 m=18
